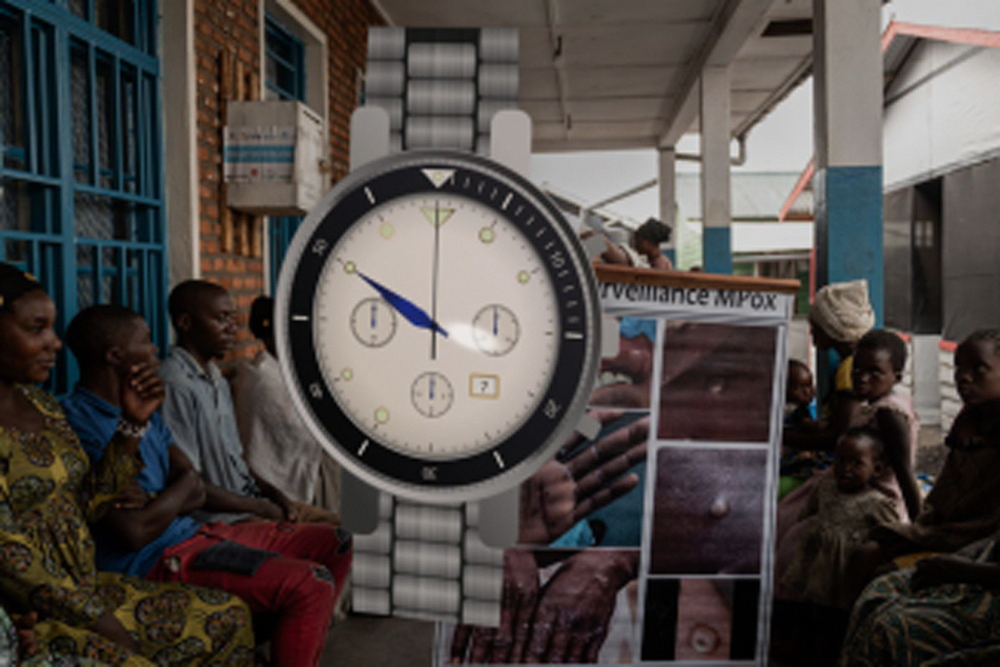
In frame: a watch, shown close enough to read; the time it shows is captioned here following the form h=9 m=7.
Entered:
h=9 m=50
